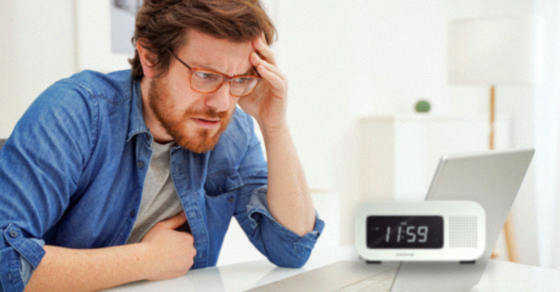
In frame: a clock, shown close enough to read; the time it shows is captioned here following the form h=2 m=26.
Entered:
h=11 m=59
